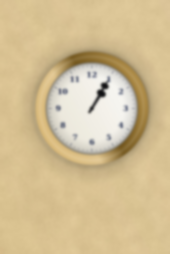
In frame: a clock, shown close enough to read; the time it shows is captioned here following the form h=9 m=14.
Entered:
h=1 m=5
